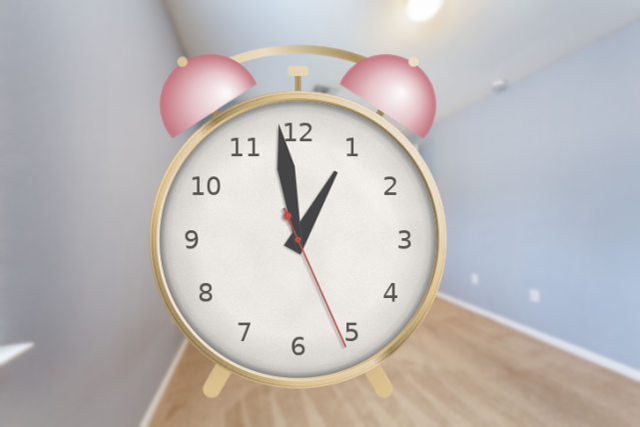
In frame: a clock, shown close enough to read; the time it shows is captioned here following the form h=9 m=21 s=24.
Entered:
h=12 m=58 s=26
